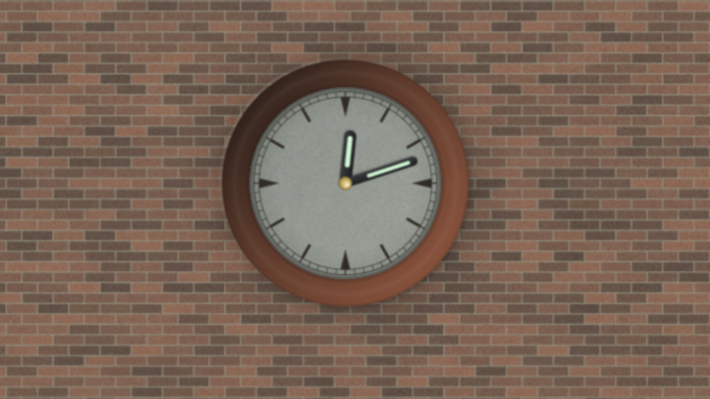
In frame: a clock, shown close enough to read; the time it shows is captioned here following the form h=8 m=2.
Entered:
h=12 m=12
